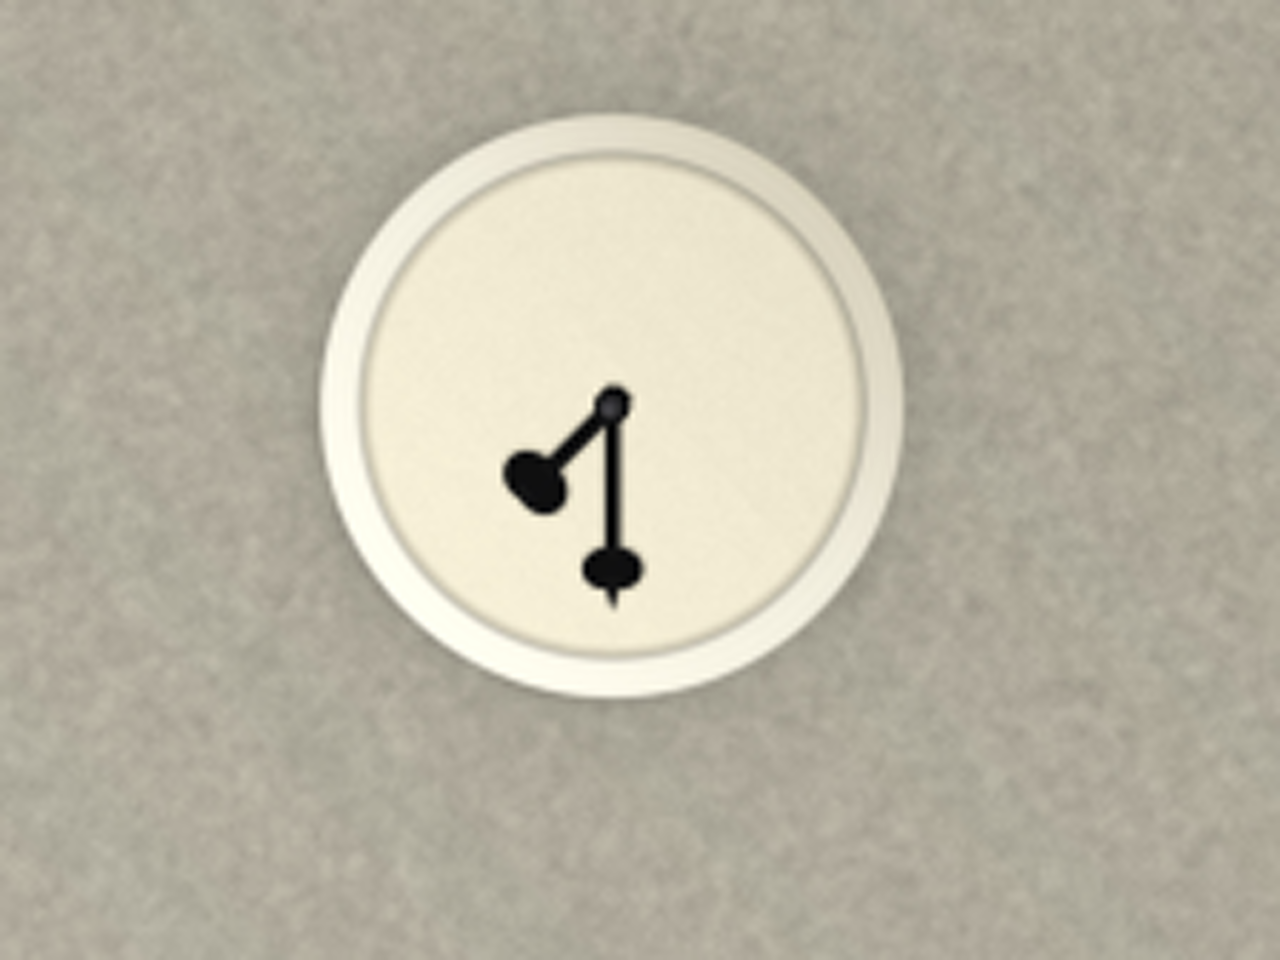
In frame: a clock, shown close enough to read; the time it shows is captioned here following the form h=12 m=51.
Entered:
h=7 m=30
